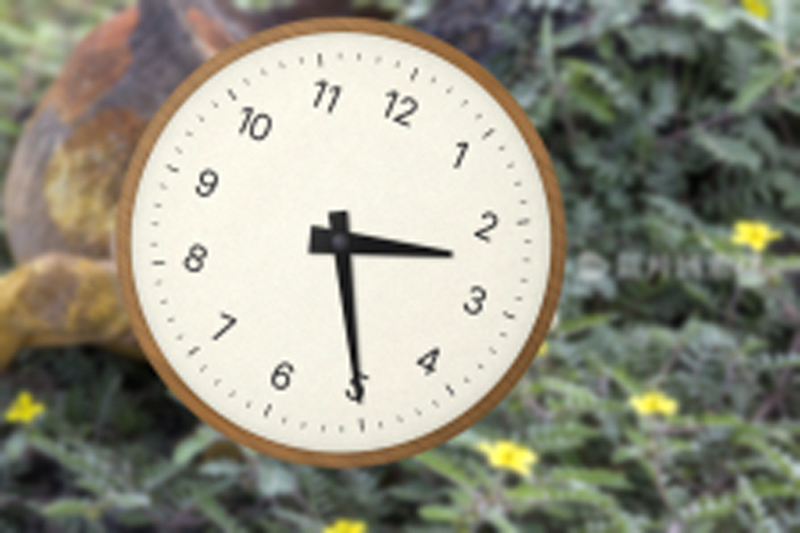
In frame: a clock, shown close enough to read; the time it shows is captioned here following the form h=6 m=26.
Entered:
h=2 m=25
